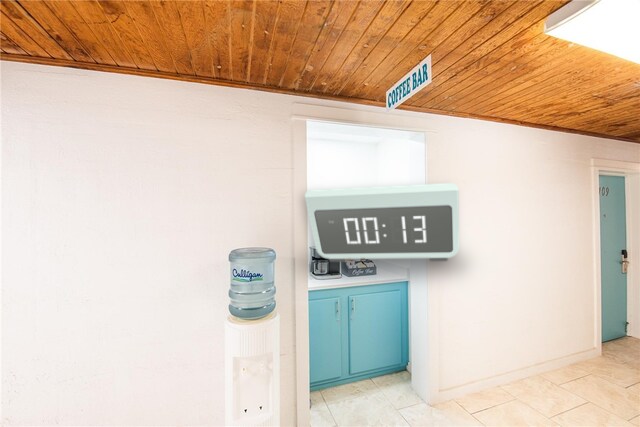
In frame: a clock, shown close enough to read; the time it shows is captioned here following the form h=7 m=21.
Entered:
h=0 m=13
